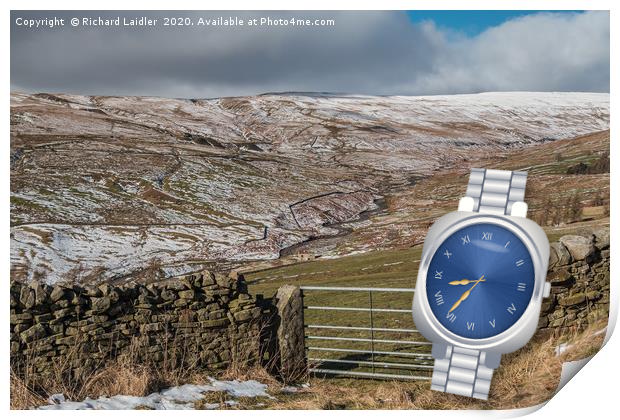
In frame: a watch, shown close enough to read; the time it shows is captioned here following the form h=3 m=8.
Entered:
h=8 m=36
